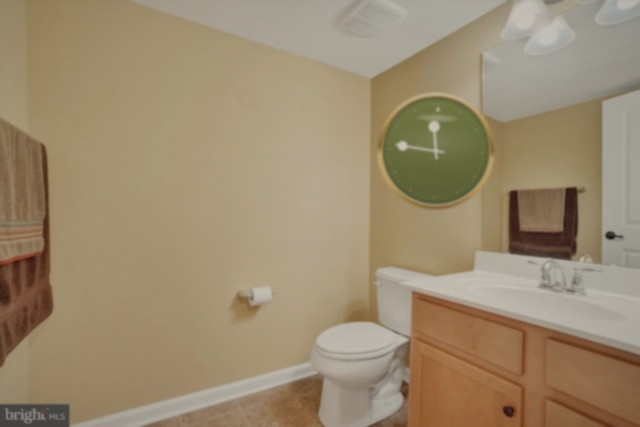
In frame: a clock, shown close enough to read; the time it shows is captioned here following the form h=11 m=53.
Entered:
h=11 m=46
